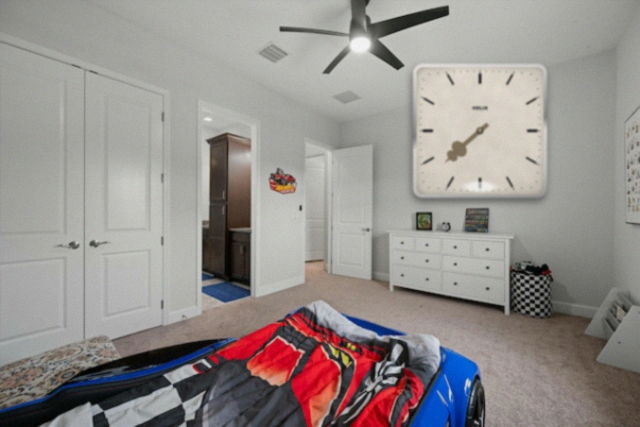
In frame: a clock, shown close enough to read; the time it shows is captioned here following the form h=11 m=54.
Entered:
h=7 m=38
